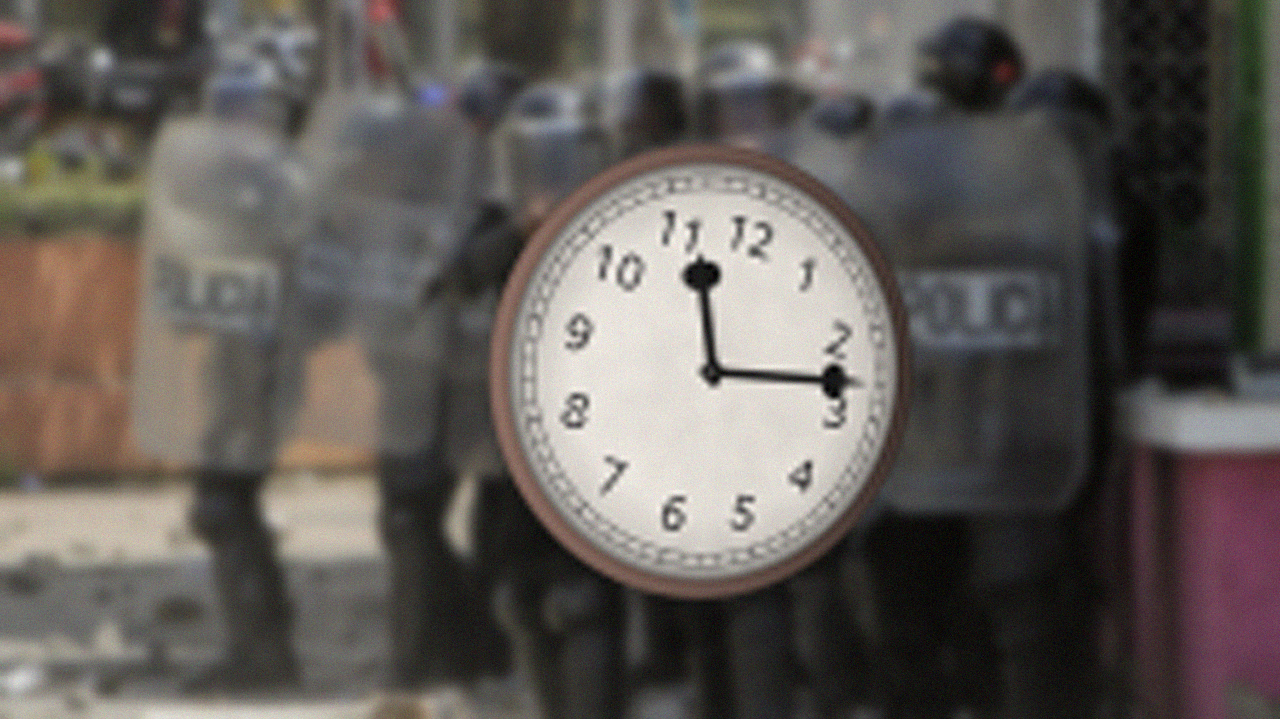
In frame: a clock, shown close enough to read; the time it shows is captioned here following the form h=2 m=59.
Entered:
h=11 m=13
